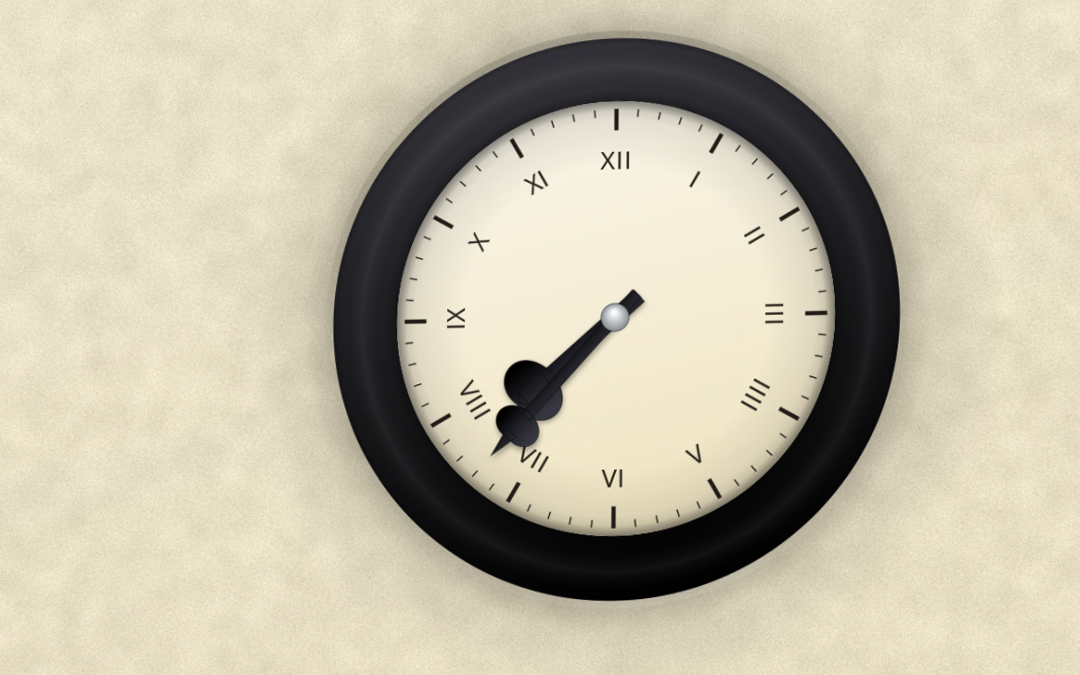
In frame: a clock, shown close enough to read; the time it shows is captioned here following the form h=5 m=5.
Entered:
h=7 m=37
